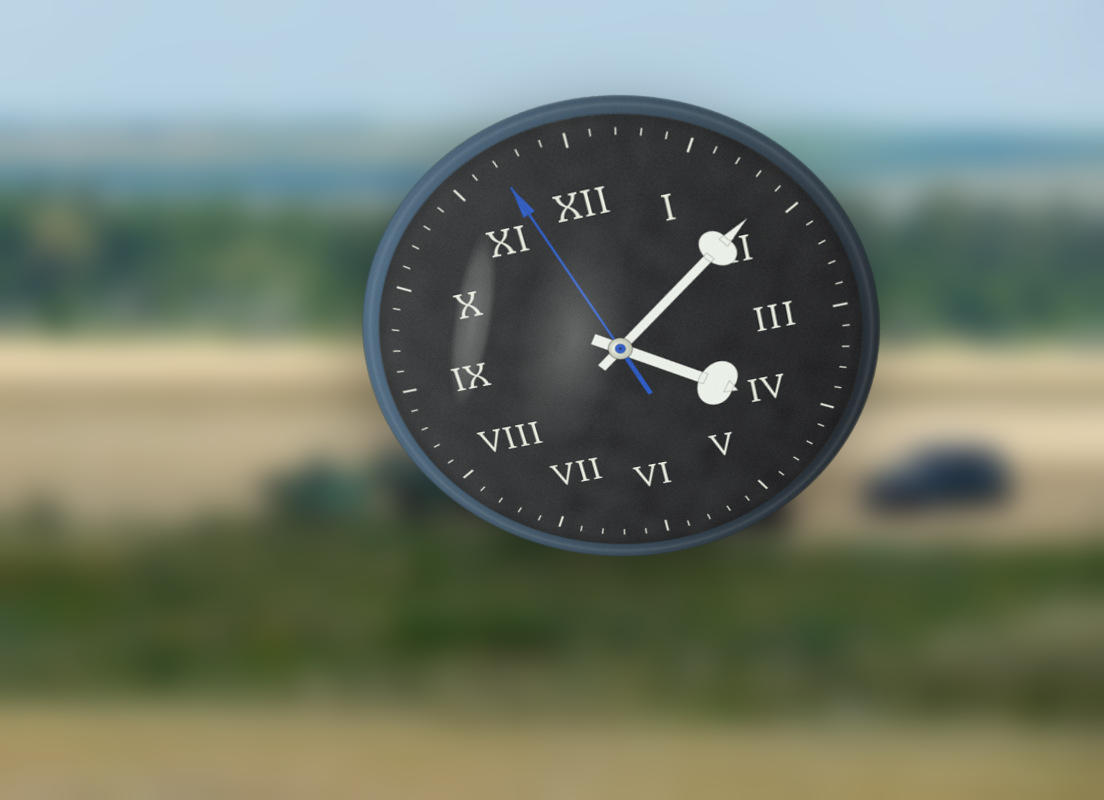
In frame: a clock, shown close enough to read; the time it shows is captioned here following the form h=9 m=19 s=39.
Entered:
h=4 m=8 s=57
